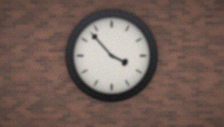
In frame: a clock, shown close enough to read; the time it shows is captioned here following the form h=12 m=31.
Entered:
h=3 m=53
